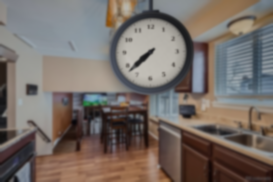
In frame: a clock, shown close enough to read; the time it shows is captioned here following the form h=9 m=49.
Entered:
h=7 m=38
